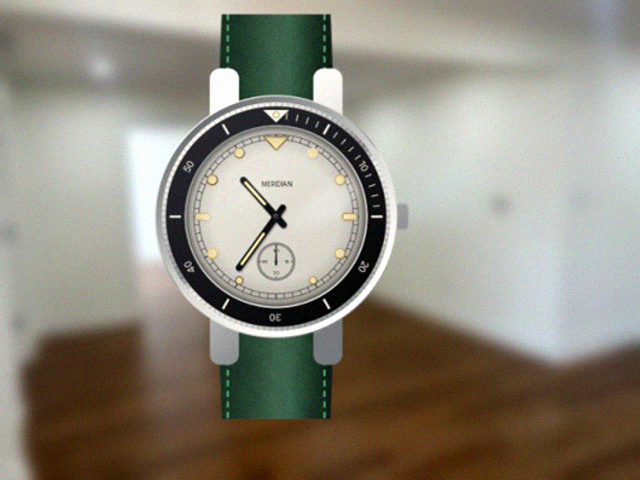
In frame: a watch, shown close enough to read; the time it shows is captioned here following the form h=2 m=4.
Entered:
h=10 m=36
